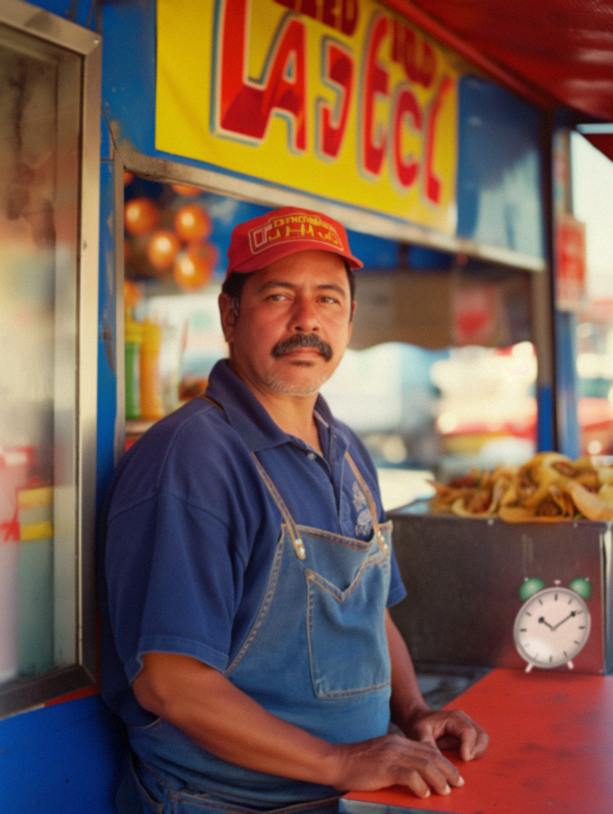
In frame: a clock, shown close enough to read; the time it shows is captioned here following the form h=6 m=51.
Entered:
h=10 m=9
